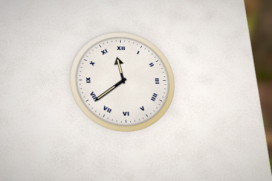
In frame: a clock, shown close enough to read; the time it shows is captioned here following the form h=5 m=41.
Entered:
h=11 m=39
